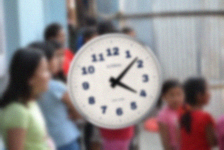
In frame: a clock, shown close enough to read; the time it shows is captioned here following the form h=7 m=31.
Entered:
h=4 m=8
